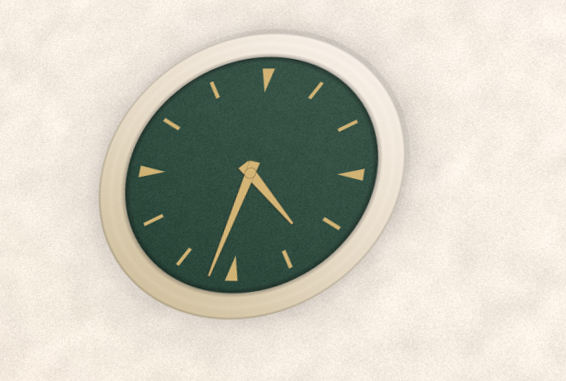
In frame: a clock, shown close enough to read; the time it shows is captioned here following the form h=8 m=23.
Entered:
h=4 m=32
